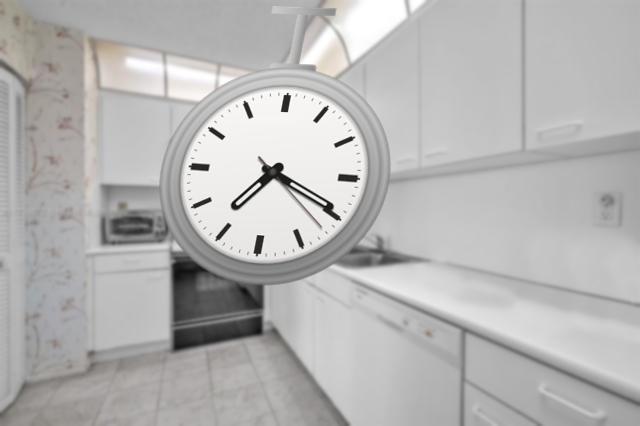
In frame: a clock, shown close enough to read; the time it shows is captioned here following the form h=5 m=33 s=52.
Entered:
h=7 m=19 s=22
